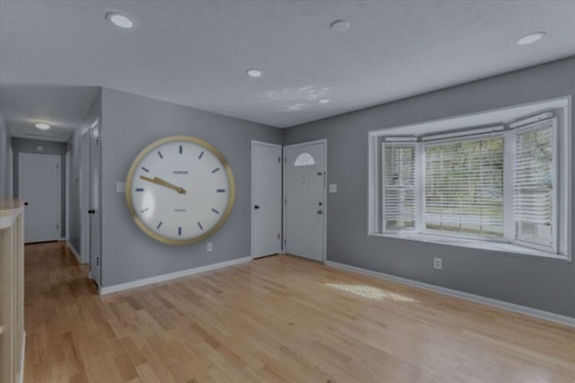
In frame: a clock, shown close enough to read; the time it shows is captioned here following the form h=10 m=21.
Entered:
h=9 m=48
